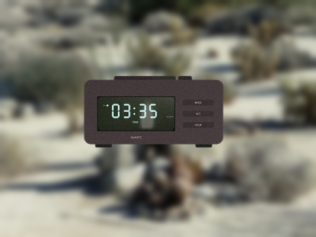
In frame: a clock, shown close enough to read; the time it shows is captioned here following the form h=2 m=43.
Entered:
h=3 m=35
